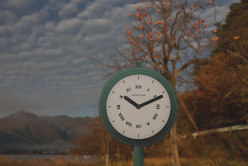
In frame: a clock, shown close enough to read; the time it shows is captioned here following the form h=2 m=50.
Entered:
h=10 m=11
